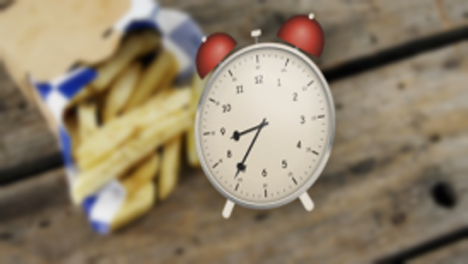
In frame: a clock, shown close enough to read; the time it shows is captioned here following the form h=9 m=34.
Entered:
h=8 m=36
